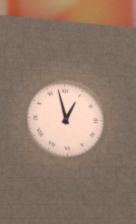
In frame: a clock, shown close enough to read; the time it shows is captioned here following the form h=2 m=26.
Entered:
h=12 m=58
